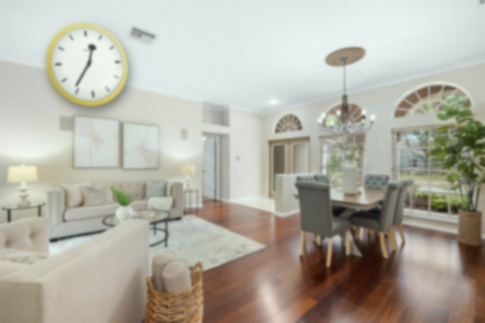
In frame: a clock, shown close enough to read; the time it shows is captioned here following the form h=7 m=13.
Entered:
h=12 m=36
